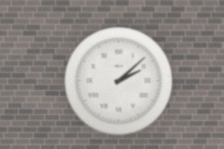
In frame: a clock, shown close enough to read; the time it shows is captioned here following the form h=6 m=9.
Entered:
h=2 m=8
